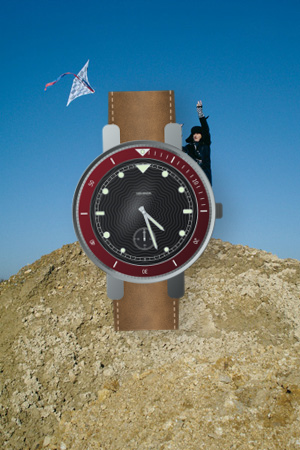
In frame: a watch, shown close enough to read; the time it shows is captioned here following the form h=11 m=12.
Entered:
h=4 m=27
